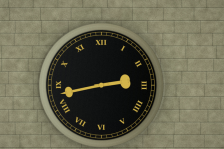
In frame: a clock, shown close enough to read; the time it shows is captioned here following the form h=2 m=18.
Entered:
h=2 m=43
